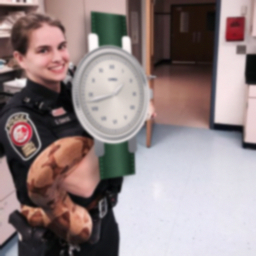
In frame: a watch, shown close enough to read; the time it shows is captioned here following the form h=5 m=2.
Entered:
h=1 m=43
